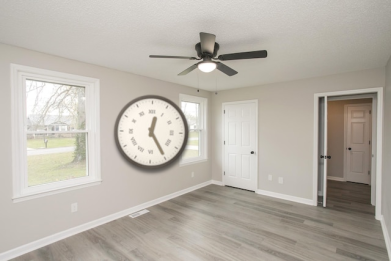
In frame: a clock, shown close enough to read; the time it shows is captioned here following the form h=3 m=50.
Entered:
h=12 m=25
